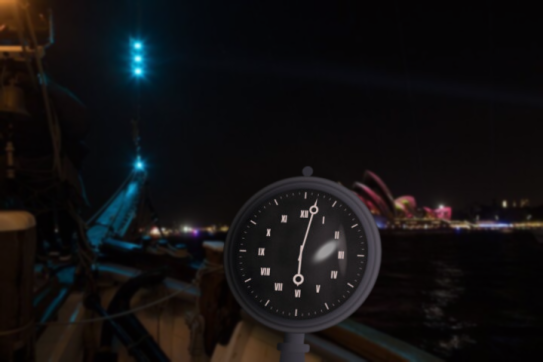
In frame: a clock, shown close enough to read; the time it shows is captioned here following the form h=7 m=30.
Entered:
h=6 m=2
